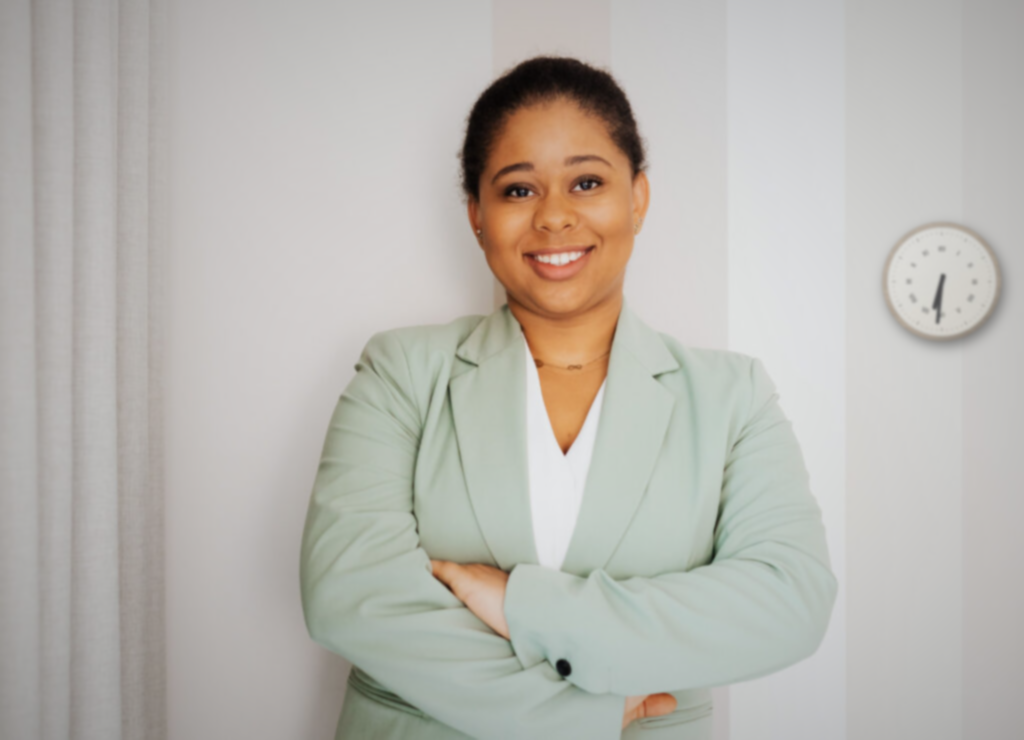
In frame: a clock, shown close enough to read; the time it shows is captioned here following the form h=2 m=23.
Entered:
h=6 m=31
